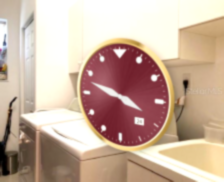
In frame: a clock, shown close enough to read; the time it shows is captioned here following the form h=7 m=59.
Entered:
h=3 m=48
